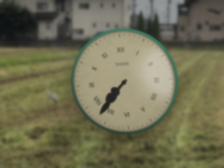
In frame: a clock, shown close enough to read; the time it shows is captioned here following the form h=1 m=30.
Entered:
h=7 m=37
